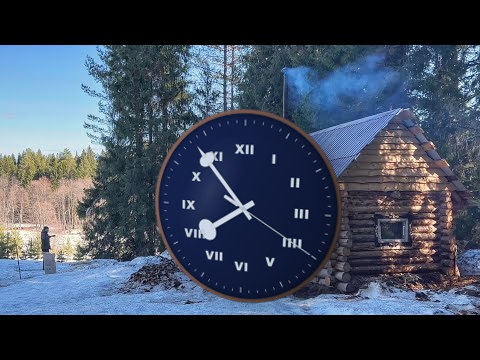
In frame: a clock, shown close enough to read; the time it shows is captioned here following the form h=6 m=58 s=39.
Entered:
h=7 m=53 s=20
